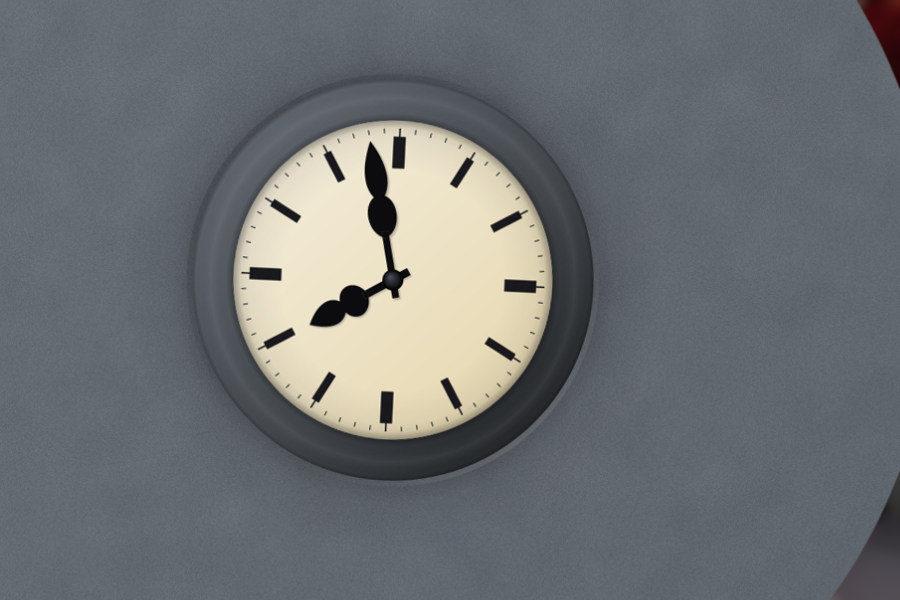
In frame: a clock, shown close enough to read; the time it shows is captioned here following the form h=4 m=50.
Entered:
h=7 m=58
